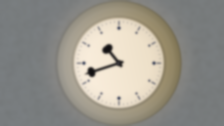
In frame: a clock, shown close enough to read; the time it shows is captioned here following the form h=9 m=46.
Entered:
h=10 m=42
